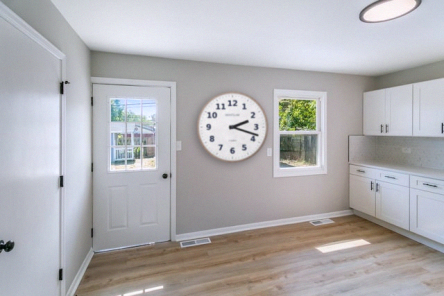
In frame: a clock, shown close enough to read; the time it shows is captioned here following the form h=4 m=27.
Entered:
h=2 m=18
